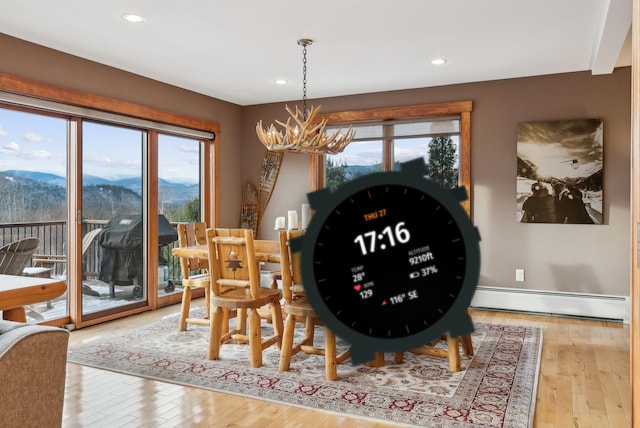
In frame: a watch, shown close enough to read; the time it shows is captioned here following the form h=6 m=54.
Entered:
h=17 m=16
